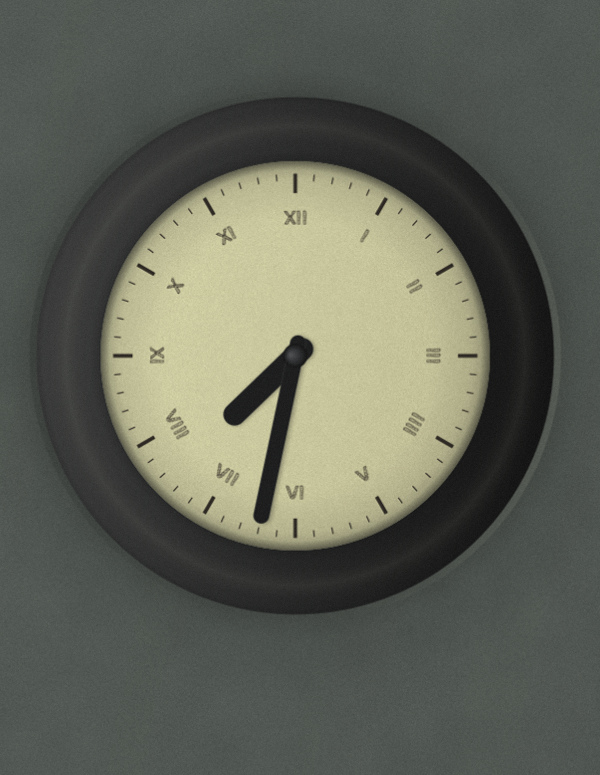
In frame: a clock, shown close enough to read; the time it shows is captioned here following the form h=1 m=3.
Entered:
h=7 m=32
